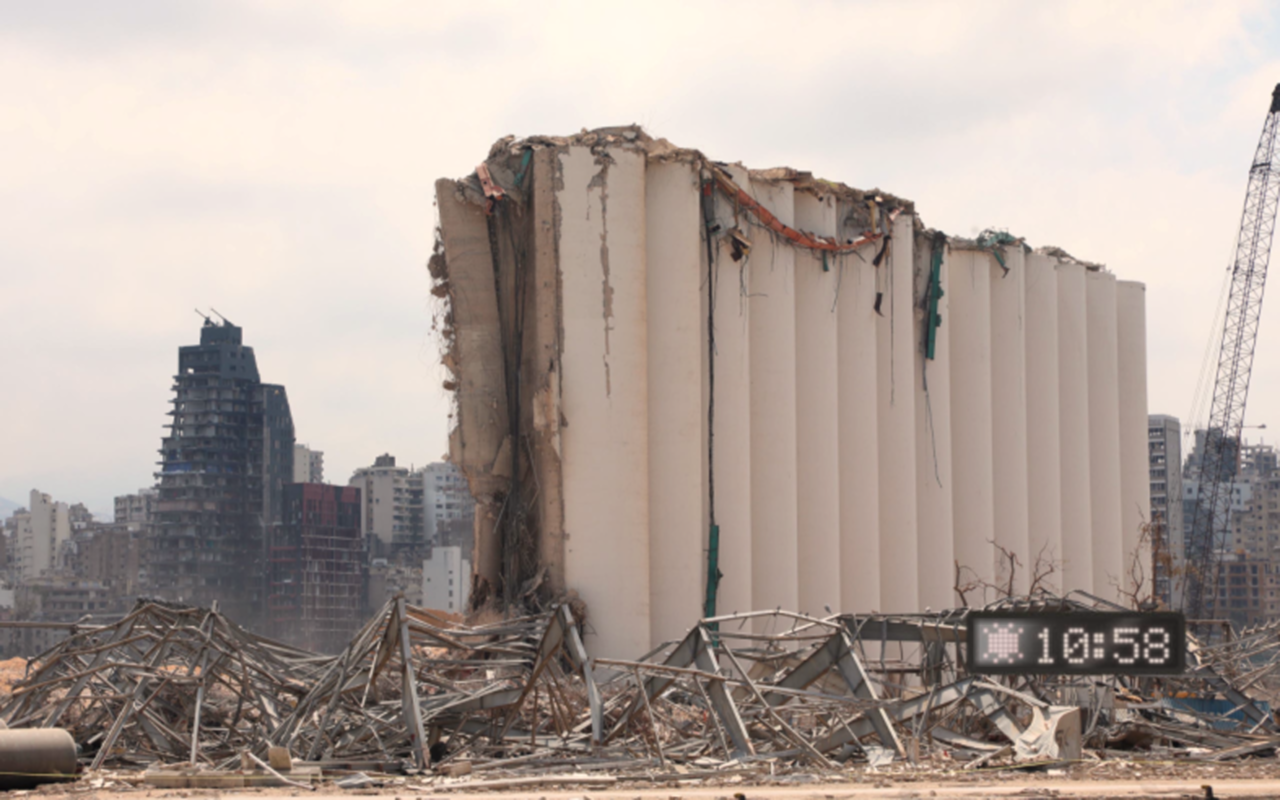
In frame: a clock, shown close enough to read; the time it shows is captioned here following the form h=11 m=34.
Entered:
h=10 m=58
